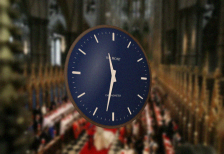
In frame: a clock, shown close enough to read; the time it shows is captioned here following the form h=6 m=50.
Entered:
h=11 m=32
